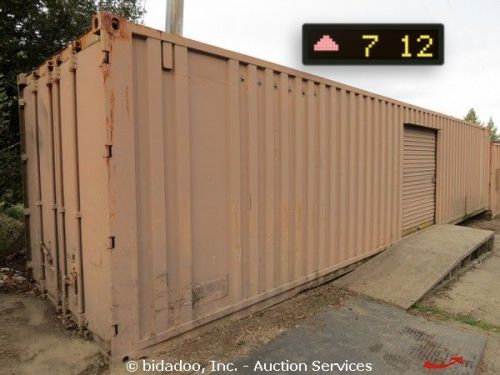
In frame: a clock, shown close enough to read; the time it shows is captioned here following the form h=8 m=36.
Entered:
h=7 m=12
